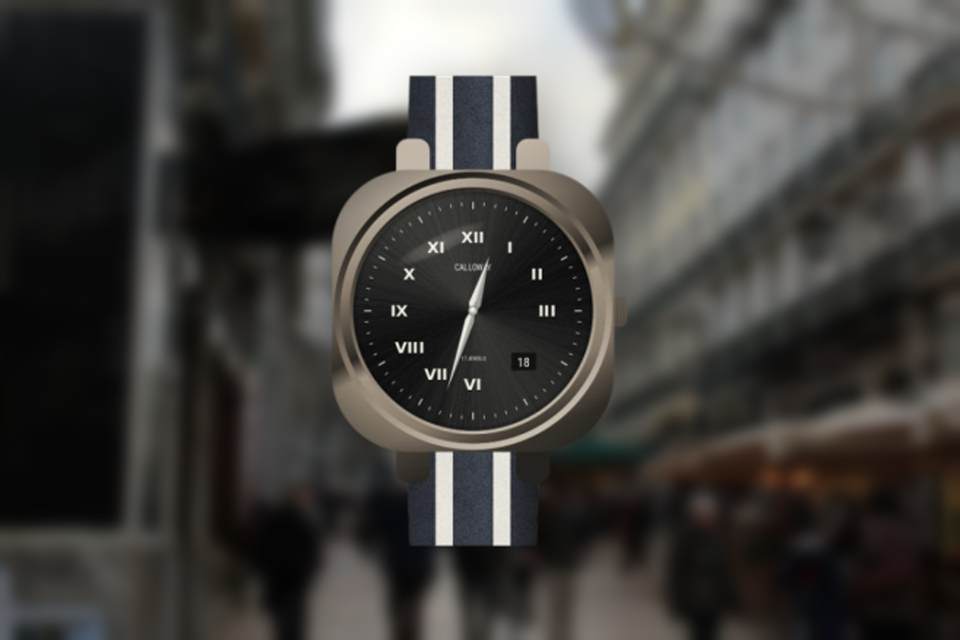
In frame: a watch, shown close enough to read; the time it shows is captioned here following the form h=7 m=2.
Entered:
h=12 m=33
